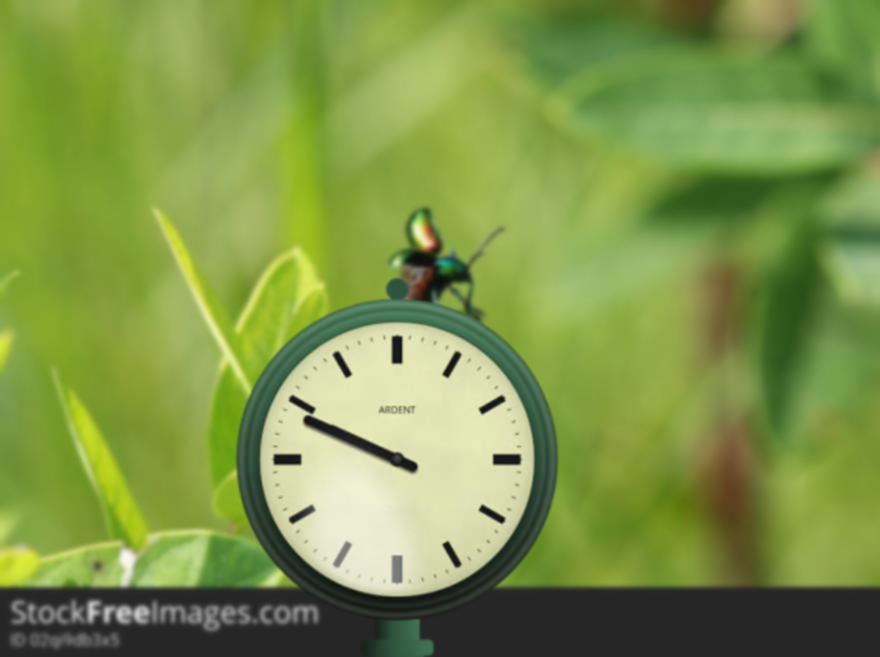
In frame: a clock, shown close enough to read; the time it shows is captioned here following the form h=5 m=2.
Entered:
h=9 m=49
